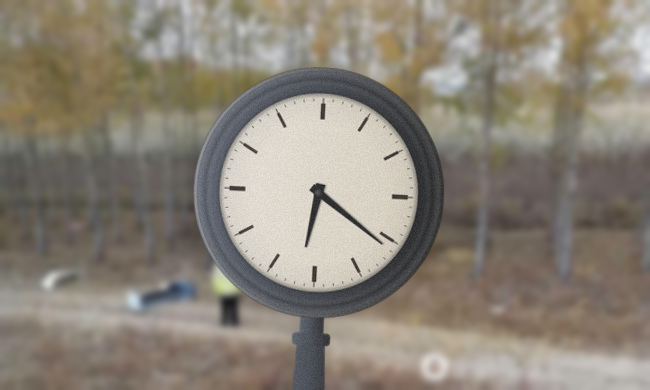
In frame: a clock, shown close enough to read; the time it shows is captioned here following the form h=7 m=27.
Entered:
h=6 m=21
